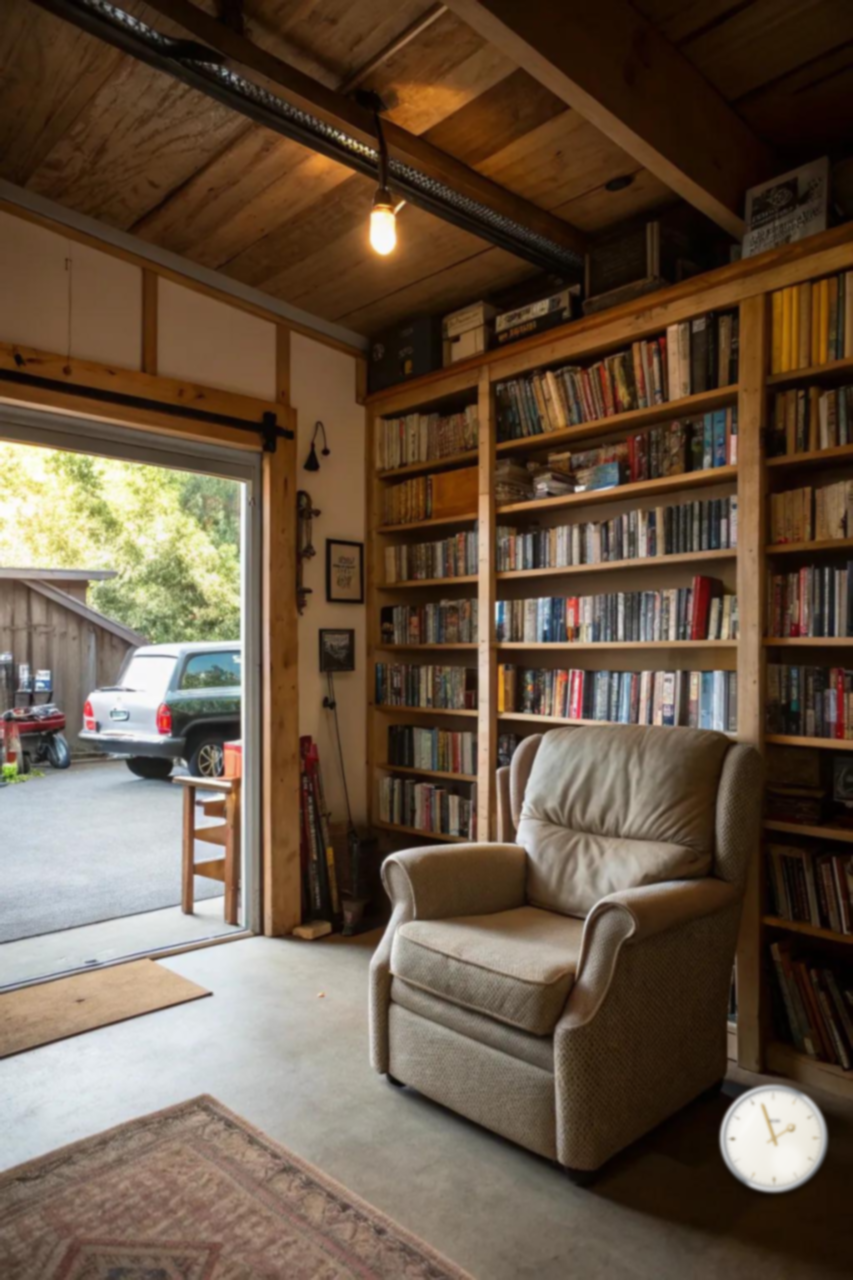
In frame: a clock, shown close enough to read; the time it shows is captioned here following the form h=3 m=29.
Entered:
h=1 m=57
